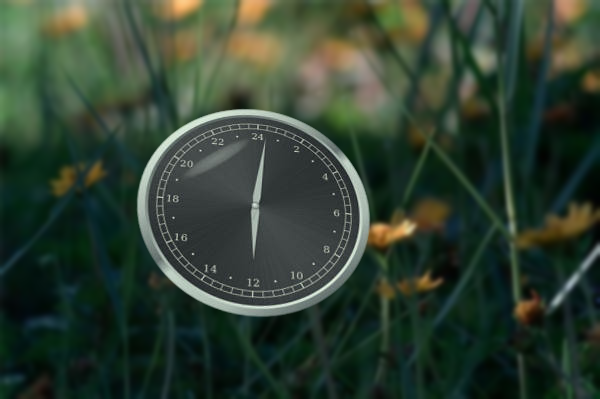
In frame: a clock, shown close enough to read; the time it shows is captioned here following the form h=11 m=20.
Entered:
h=12 m=1
